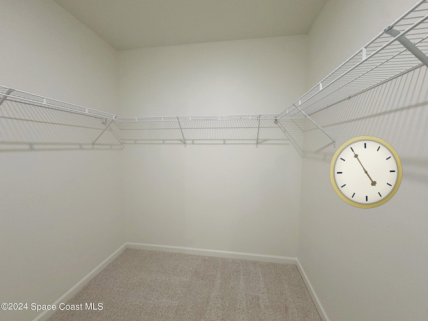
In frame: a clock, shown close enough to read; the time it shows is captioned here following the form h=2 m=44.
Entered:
h=4 m=55
